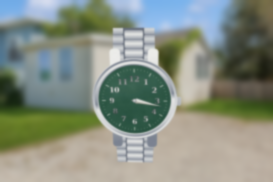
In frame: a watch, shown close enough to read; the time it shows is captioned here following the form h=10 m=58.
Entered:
h=3 m=17
